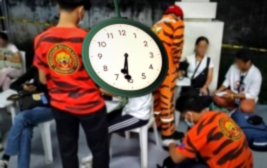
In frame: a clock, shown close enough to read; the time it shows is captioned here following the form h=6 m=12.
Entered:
h=6 m=31
